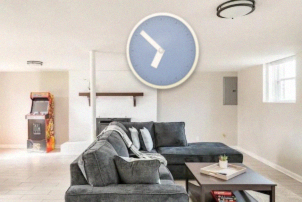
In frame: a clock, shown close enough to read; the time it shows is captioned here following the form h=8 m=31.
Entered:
h=6 m=52
